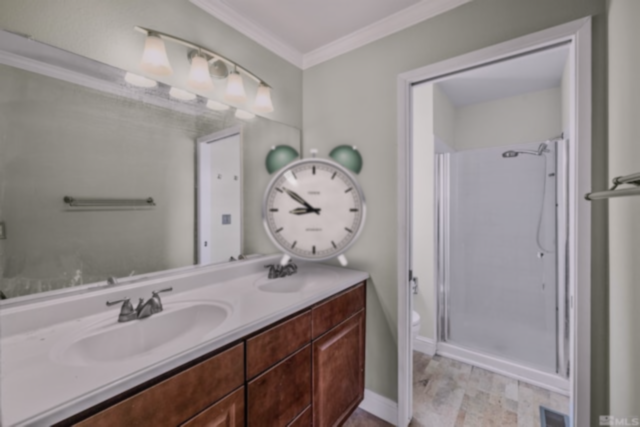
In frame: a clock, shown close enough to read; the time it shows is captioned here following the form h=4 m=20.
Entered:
h=8 m=51
